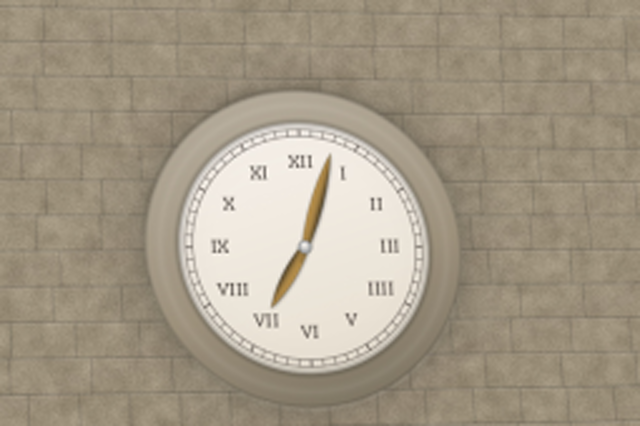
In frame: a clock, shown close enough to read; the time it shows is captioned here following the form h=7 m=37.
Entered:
h=7 m=3
